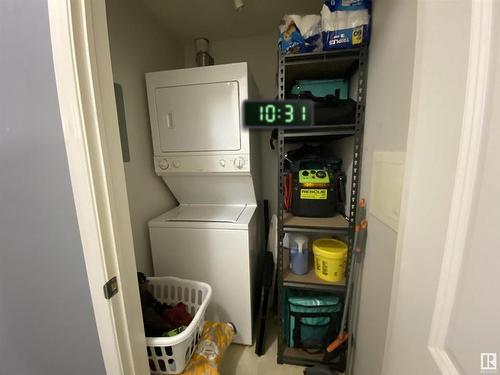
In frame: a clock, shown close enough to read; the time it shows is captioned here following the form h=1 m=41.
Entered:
h=10 m=31
